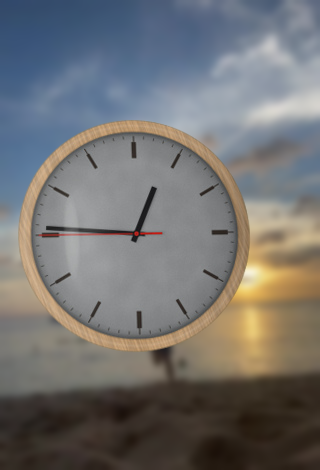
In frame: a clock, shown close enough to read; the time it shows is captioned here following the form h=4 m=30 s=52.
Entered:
h=12 m=45 s=45
